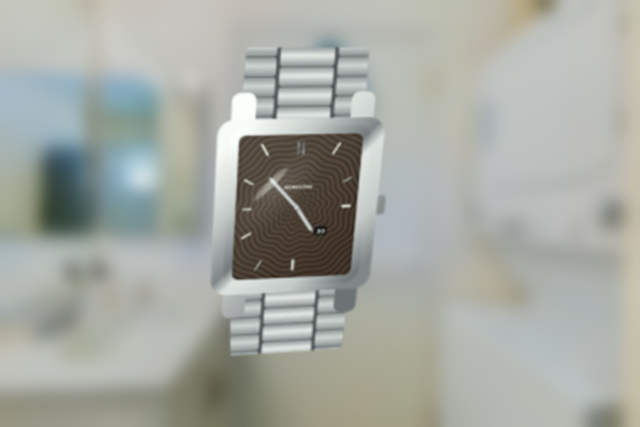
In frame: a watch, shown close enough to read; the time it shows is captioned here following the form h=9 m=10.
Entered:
h=4 m=53
